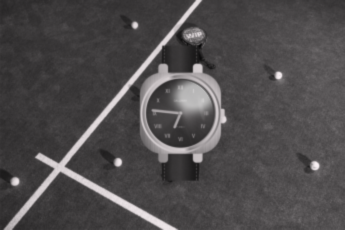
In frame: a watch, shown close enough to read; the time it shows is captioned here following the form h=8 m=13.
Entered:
h=6 m=46
